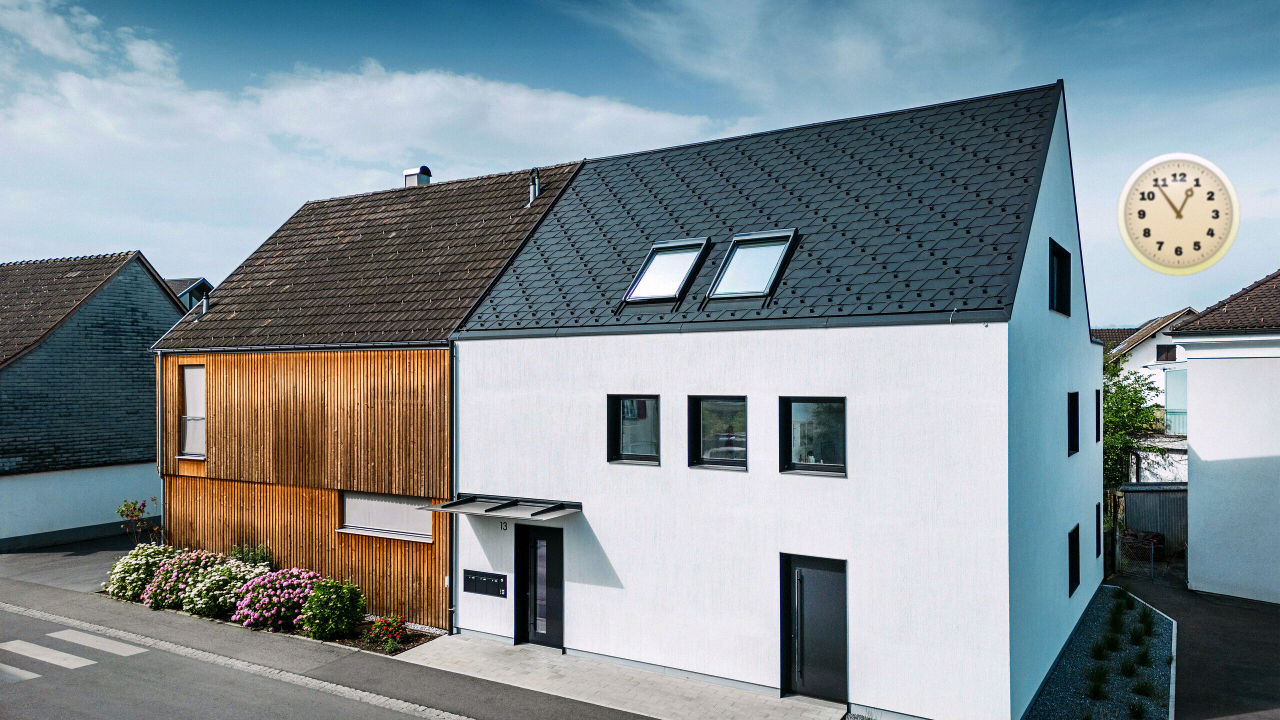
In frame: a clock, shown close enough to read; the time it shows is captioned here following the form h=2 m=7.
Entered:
h=12 m=54
